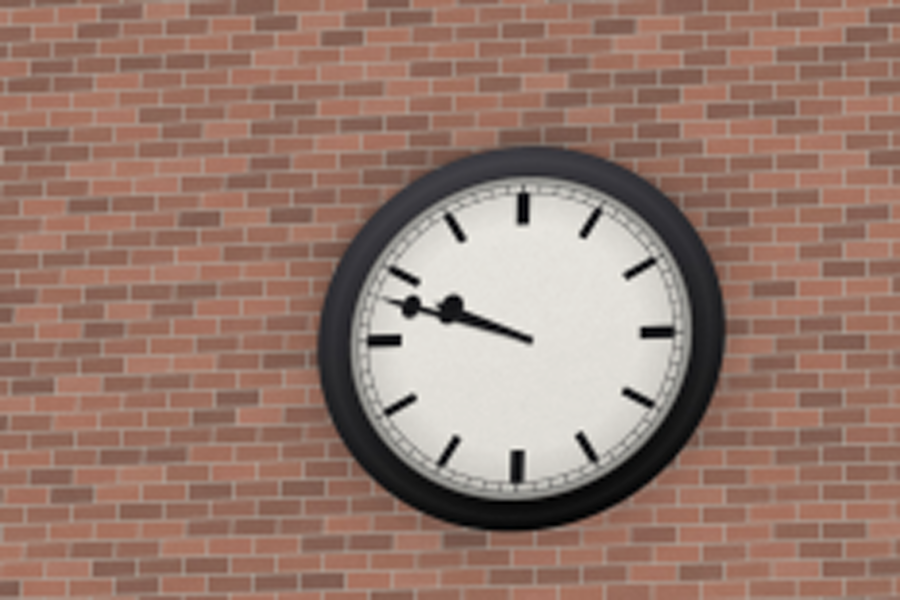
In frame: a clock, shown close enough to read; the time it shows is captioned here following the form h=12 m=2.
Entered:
h=9 m=48
